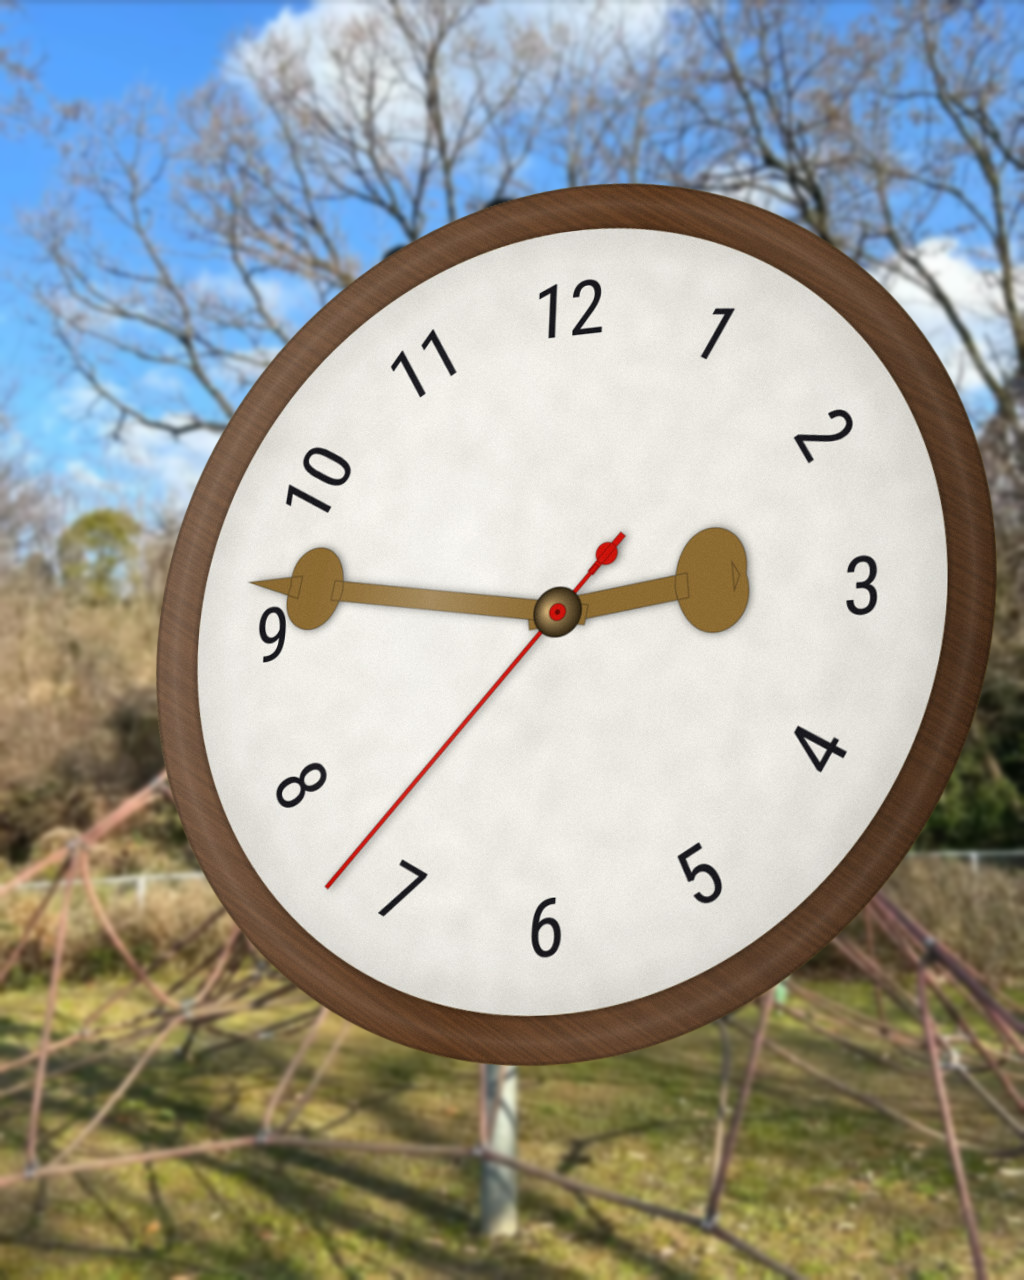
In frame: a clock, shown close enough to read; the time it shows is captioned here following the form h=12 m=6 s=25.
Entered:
h=2 m=46 s=37
